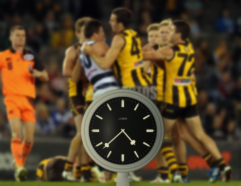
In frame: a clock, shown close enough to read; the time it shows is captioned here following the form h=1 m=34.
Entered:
h=4 m=38
